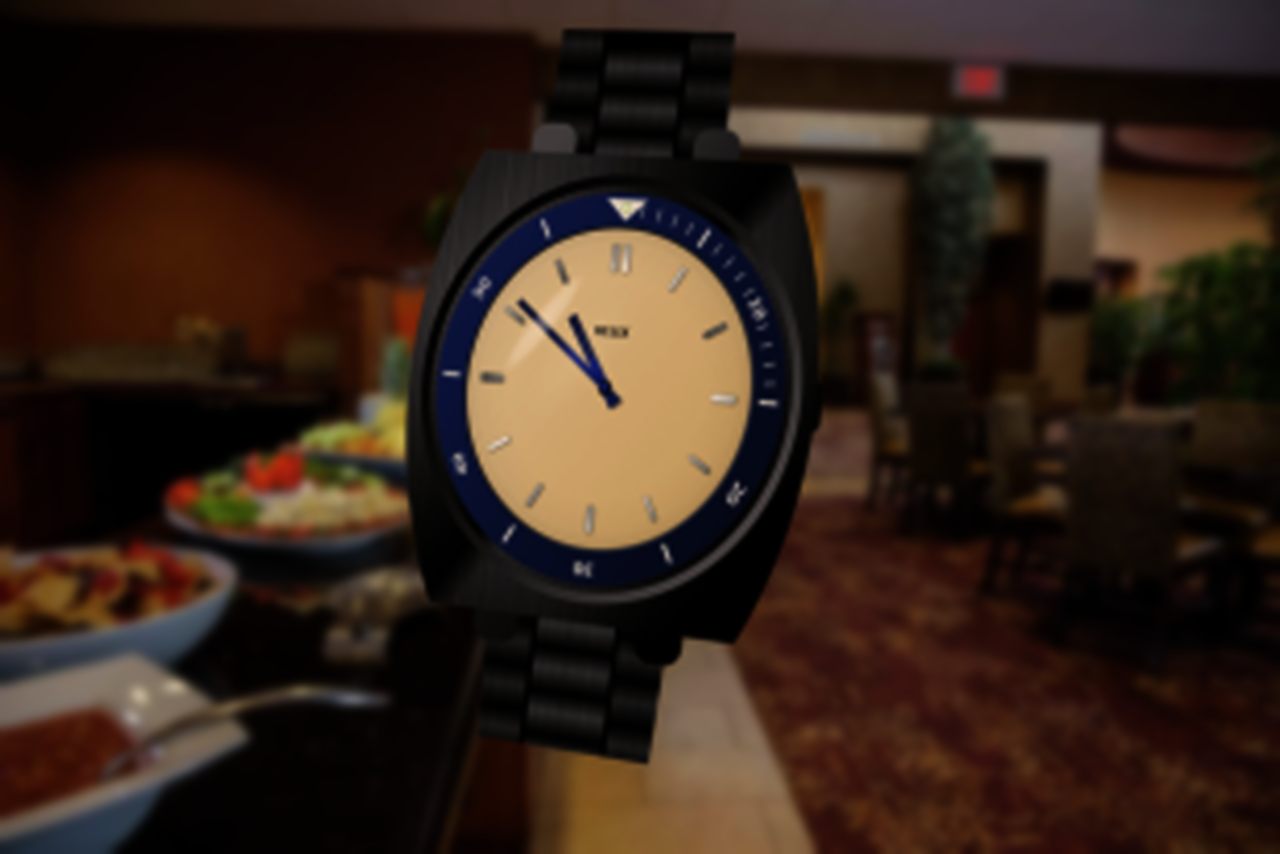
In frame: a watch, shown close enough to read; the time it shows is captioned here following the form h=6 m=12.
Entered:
h=10 m=51
